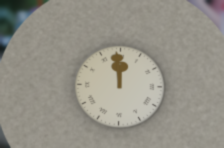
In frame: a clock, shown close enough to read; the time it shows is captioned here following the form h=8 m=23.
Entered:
h=11 m=59
